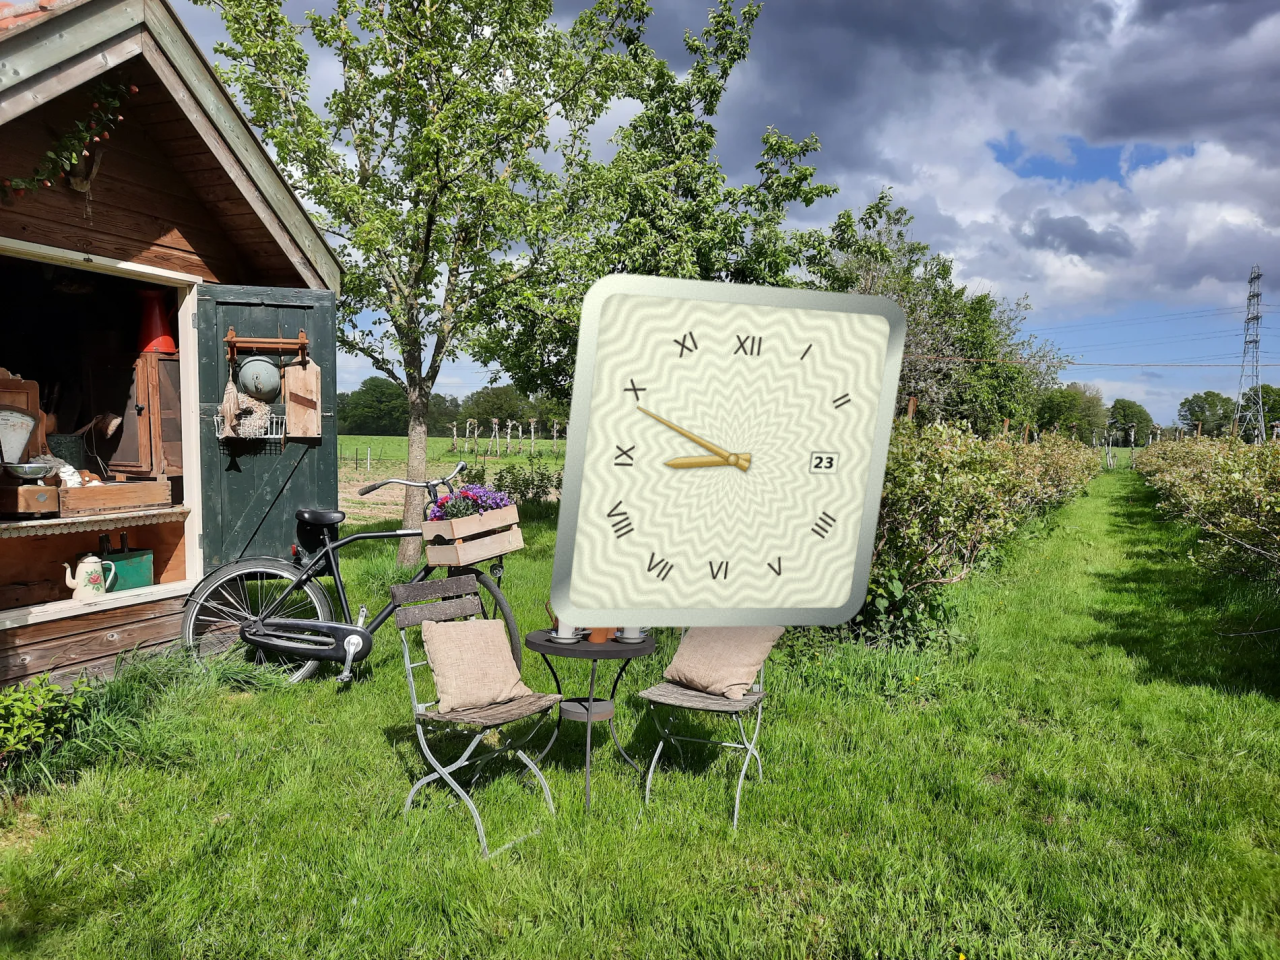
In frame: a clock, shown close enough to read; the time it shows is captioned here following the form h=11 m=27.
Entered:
h=8 m=49
